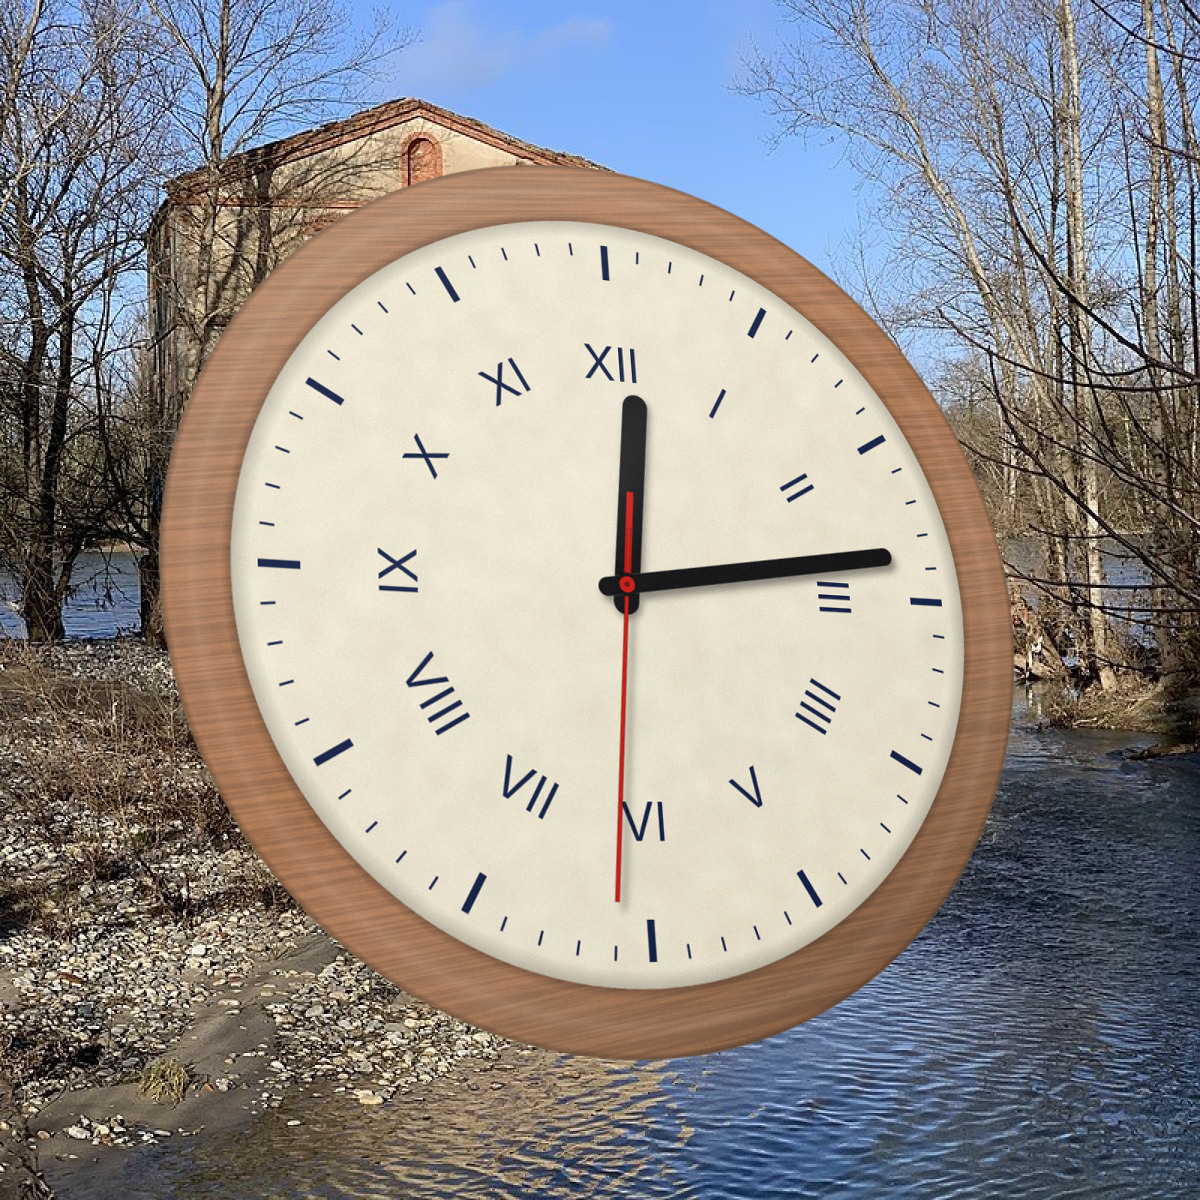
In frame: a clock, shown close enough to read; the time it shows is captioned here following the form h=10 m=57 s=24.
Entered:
h=12 m=13 s=31
